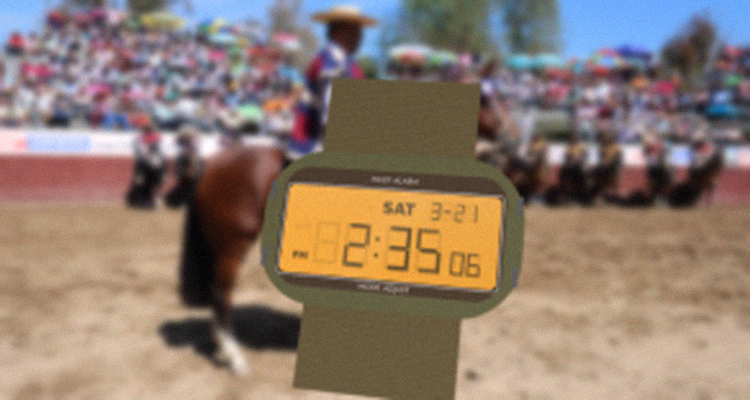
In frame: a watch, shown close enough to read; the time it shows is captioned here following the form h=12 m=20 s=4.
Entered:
h=2 m=35 s=6
